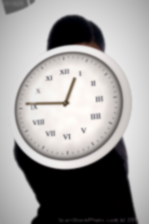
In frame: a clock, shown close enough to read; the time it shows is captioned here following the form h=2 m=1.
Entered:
h=12 m=46
